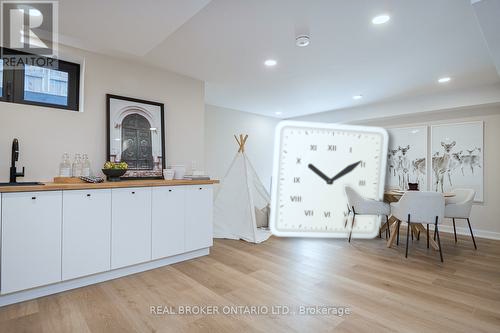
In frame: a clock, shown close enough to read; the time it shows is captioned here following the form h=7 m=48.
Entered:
h=10 m=9
